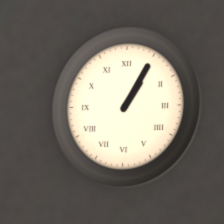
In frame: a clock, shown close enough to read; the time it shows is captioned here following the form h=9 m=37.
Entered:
h=1 m=5
